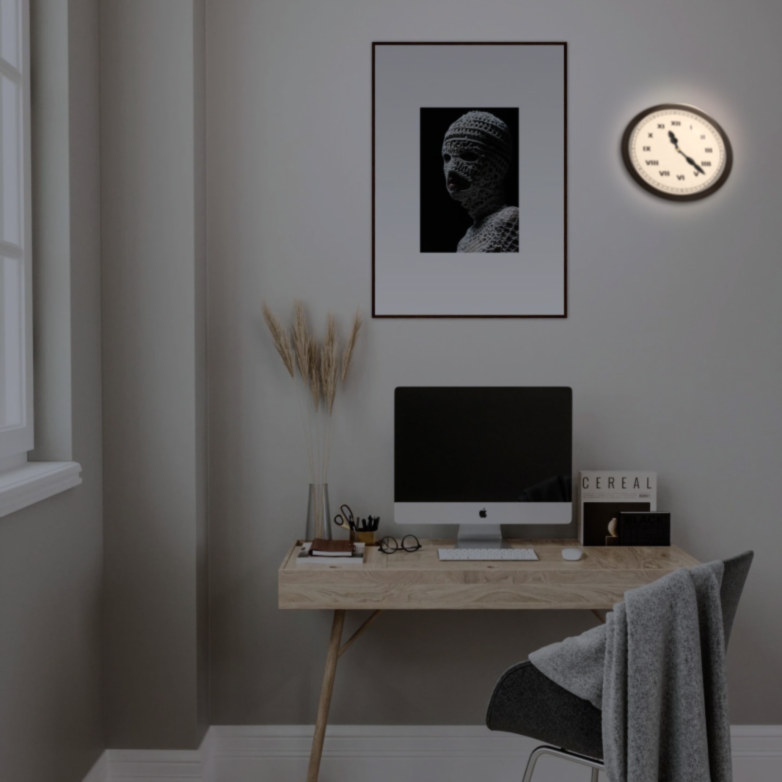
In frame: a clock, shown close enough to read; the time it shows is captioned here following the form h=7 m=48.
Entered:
h=11 m=23
